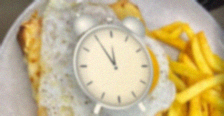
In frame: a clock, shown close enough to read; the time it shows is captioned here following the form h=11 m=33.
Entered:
h=11 m=55
